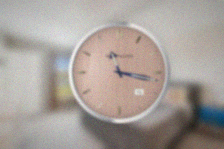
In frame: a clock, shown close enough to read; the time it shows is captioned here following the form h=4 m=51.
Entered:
h=11 m=17
